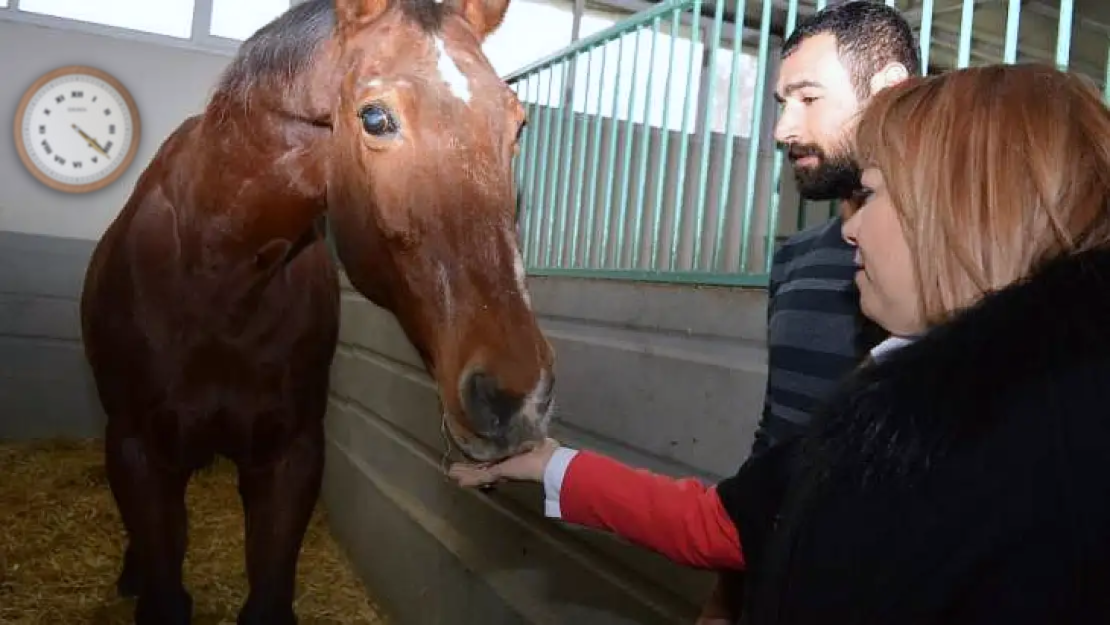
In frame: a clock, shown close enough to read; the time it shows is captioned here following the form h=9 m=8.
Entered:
h=4 m=22
